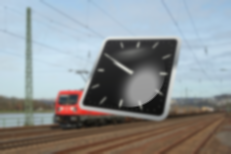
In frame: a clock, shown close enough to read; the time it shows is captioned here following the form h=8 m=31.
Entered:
h=9 m=50
